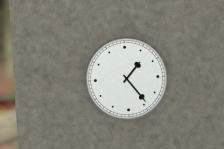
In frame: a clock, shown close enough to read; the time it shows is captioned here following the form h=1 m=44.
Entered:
h=1 m=24
